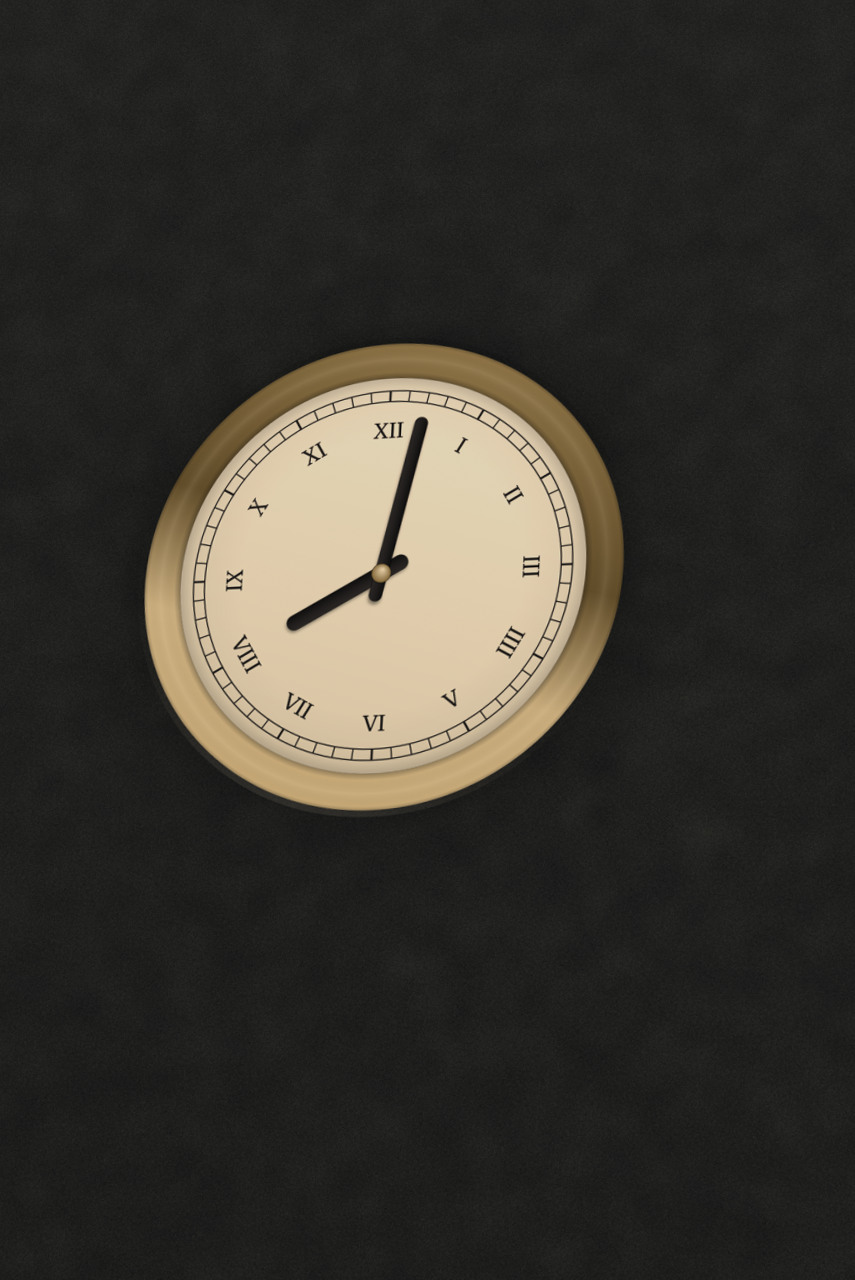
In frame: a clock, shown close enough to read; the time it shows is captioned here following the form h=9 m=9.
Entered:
h=8 m=2
